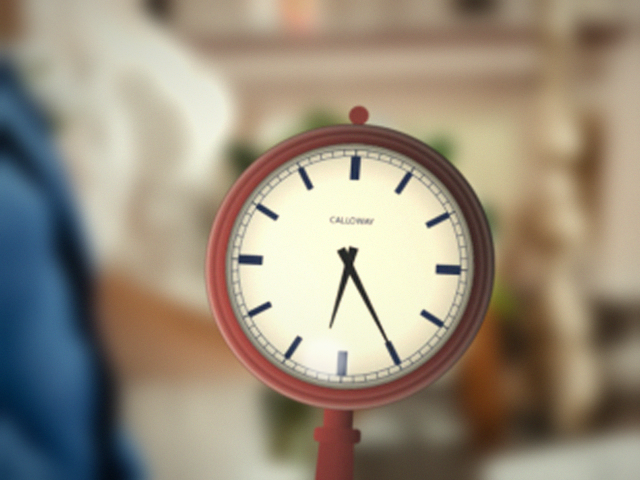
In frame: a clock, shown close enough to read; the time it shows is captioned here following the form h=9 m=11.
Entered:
h=6 m=25
